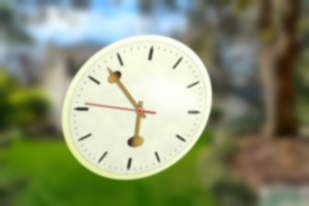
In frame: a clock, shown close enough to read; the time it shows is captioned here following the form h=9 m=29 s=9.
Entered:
h=5 m=52 s=46
